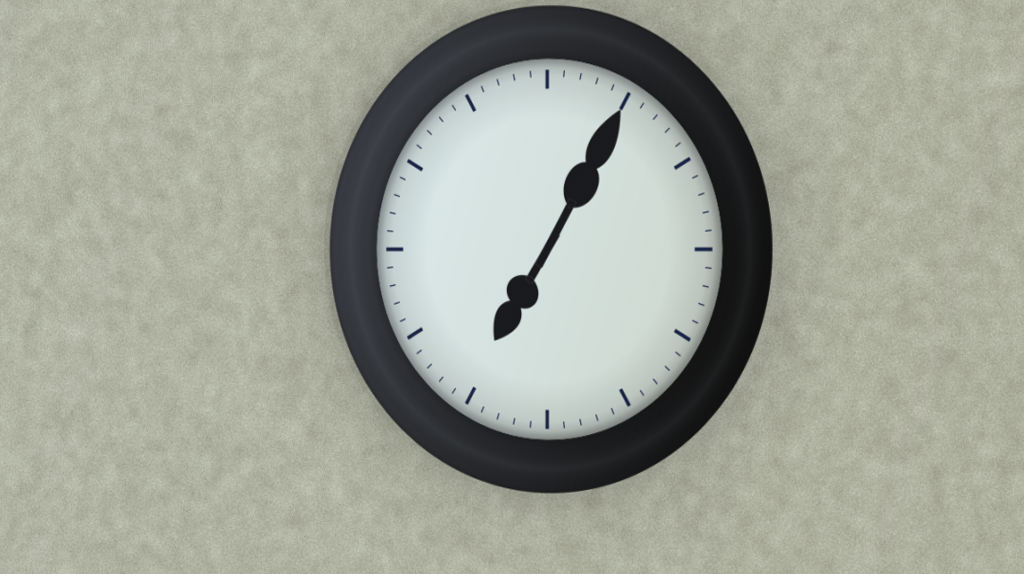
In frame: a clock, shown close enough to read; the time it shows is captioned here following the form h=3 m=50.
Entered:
h=7 m=5
